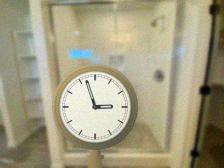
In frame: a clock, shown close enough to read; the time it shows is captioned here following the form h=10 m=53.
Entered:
h=2 m=57
